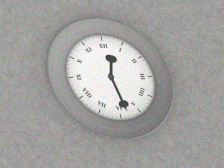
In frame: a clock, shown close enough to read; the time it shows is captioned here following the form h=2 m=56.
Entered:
h=12 m=28
